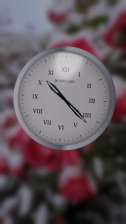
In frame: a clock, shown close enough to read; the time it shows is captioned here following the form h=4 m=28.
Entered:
h=10 m=22
